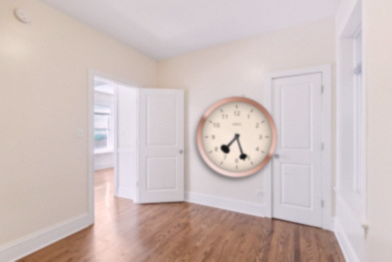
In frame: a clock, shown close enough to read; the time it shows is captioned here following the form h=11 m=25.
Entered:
h=7 m=27
